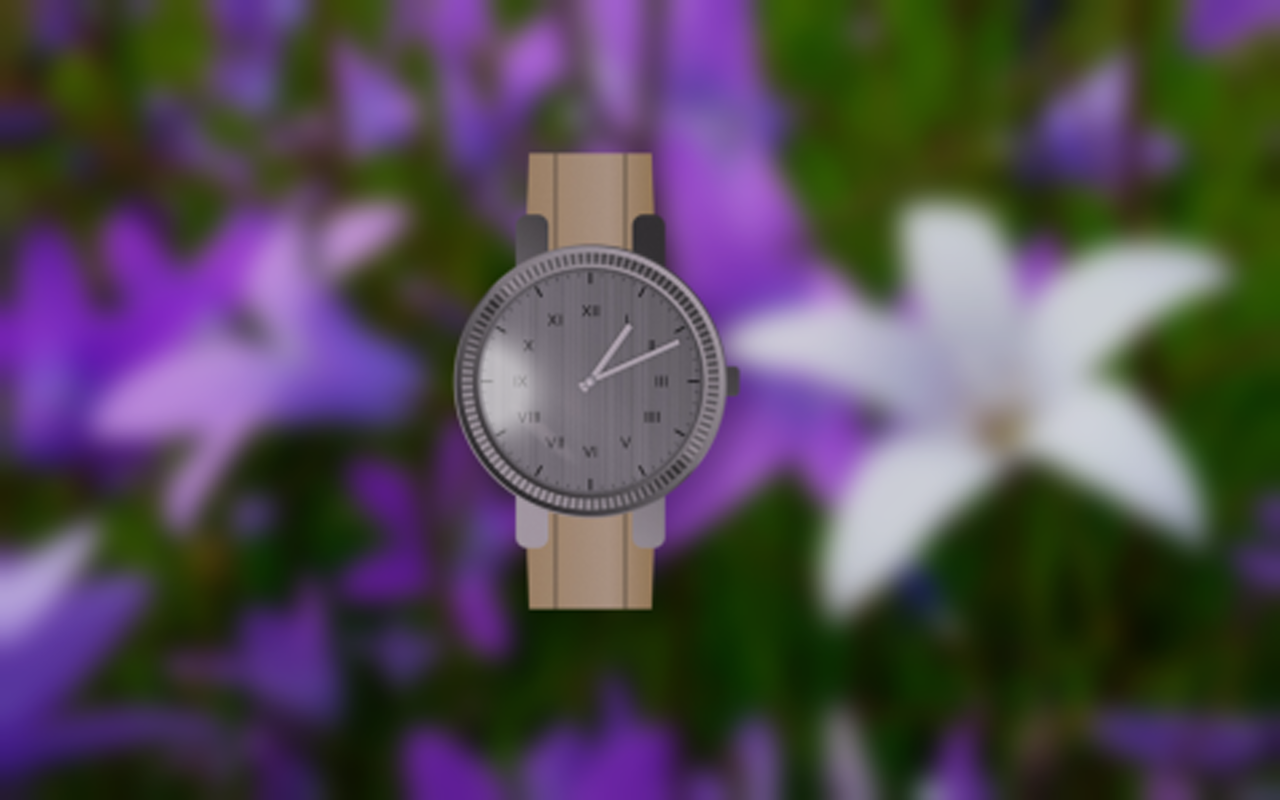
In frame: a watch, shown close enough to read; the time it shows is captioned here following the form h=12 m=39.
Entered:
h=1 m=11
